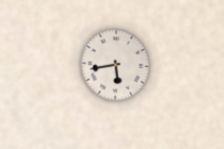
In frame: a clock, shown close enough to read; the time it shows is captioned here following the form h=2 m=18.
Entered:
h=5 m=43
